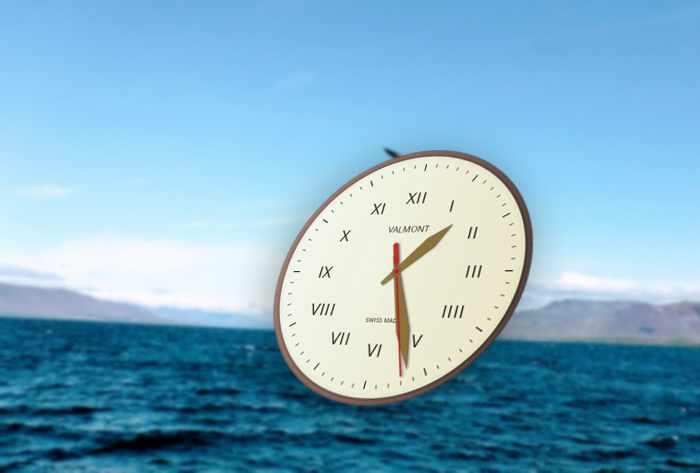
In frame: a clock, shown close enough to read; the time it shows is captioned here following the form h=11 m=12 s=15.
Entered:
h=1 m=26 s=27
